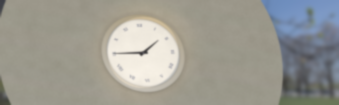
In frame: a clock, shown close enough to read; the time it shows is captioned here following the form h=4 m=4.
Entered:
h=1 m=45
